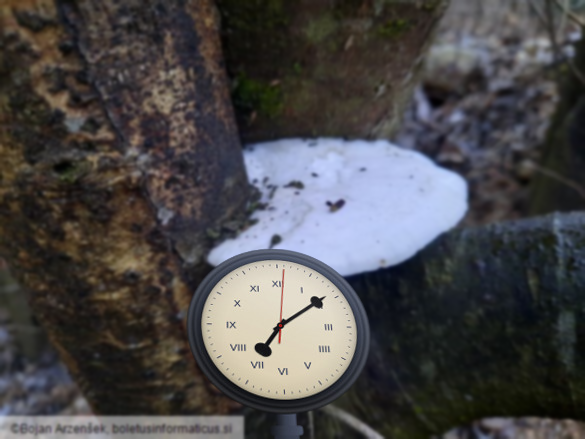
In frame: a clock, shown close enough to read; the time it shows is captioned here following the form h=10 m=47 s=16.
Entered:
h=7 m=9 s=1
